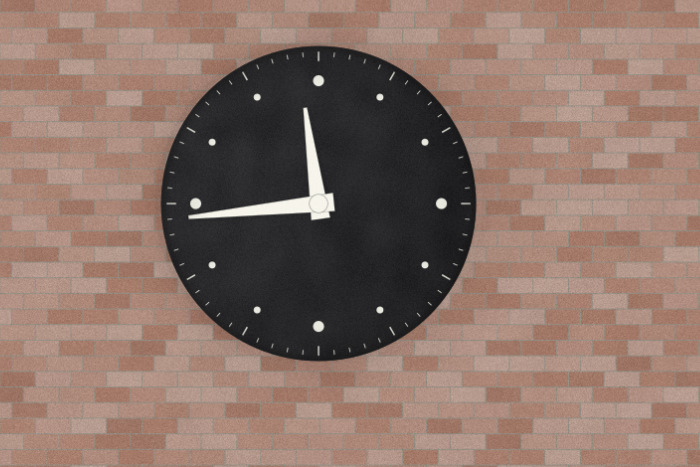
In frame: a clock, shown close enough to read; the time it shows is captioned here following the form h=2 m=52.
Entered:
h=11 m=44
